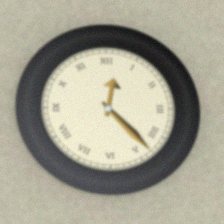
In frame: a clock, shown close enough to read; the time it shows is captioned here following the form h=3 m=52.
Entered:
h=12 m=23
